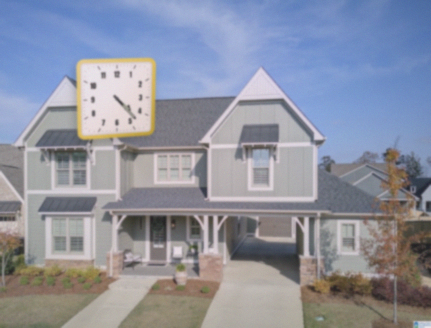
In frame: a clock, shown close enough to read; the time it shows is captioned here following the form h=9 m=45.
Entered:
h=4 m=23
